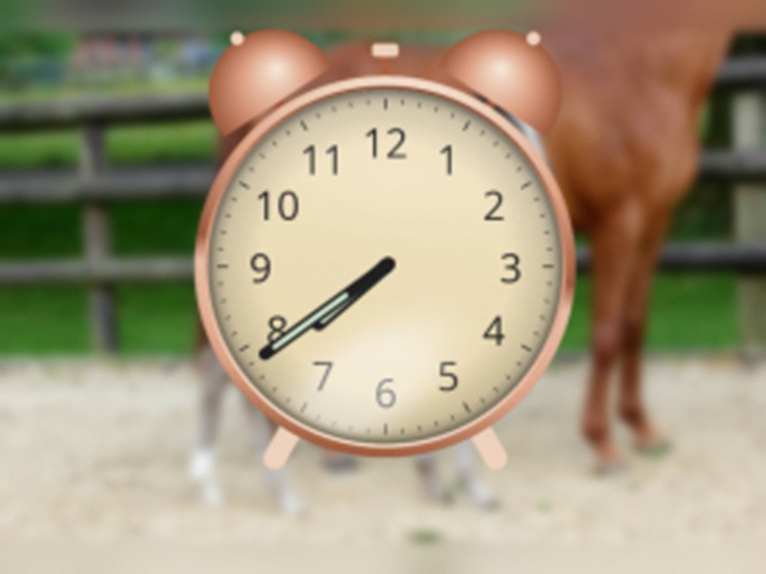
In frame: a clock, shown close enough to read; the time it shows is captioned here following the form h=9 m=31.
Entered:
h=7 m=39
